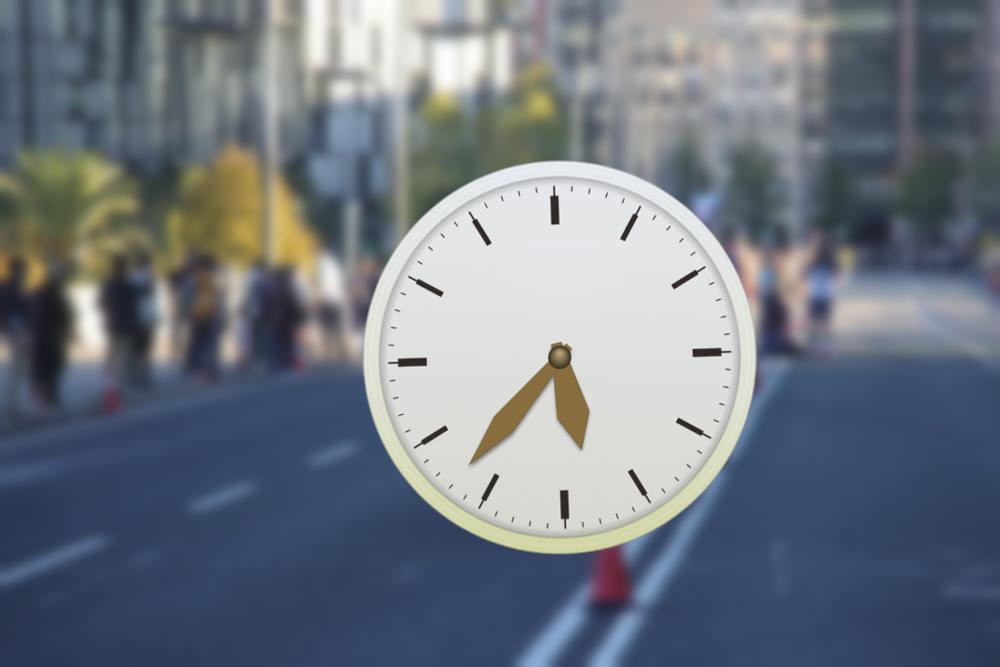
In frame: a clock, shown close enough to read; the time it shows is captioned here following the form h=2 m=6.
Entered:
h=5 m=37
